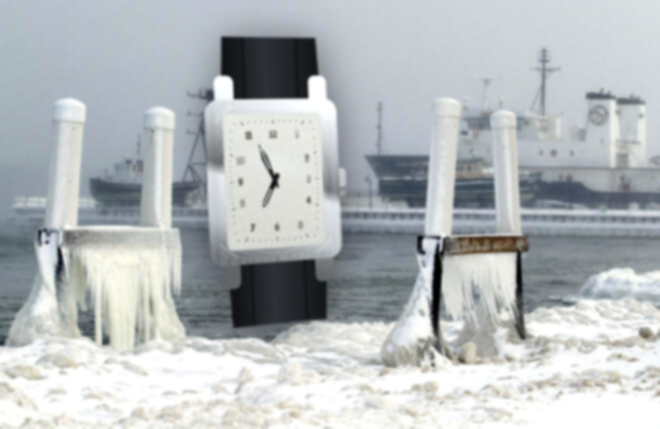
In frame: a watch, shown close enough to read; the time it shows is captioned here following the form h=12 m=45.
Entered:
h=6 m=56
